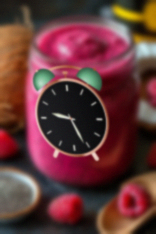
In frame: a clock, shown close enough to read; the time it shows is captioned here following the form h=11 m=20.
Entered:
h=9 m=26
